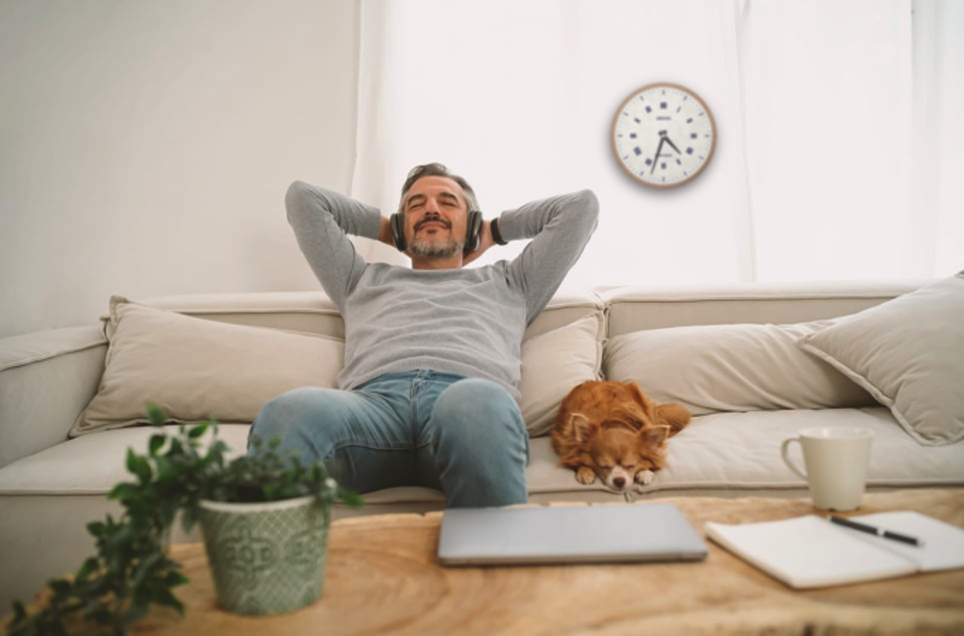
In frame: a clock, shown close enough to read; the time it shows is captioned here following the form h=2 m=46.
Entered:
h=4 m=33
